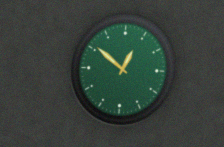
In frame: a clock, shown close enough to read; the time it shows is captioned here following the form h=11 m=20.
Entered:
h=12 m=51
